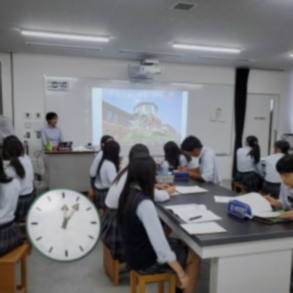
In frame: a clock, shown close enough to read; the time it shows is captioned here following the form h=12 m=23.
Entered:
h=12 m=6
